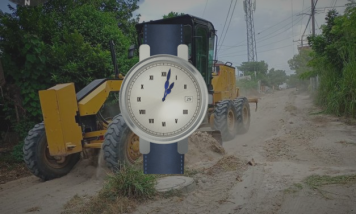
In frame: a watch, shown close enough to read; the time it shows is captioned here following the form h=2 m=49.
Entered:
h=1 m=2
